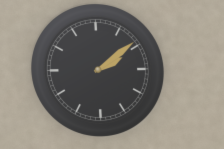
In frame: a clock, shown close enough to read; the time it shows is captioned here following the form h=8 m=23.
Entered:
h=2 m=9
